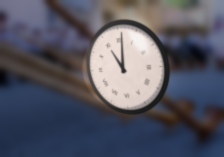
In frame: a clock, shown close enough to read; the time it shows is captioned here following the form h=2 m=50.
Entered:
h=11 m=1
